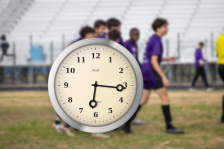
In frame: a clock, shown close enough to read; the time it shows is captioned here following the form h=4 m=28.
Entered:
h=6 m=16
